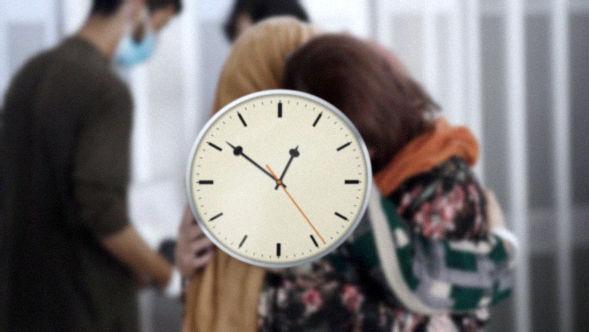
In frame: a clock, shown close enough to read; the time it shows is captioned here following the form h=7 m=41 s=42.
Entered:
h=12 m=51 s=24
